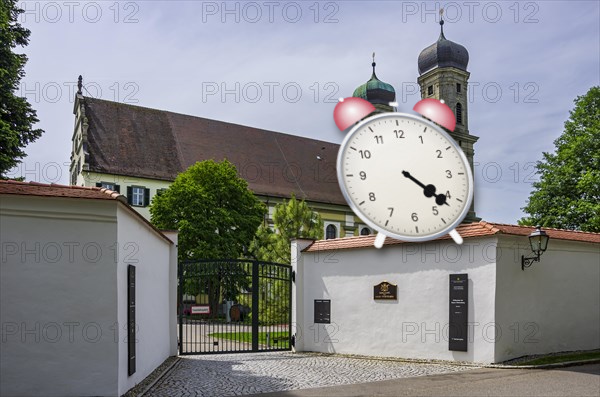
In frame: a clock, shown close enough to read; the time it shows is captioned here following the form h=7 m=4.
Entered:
h=4 m=22
